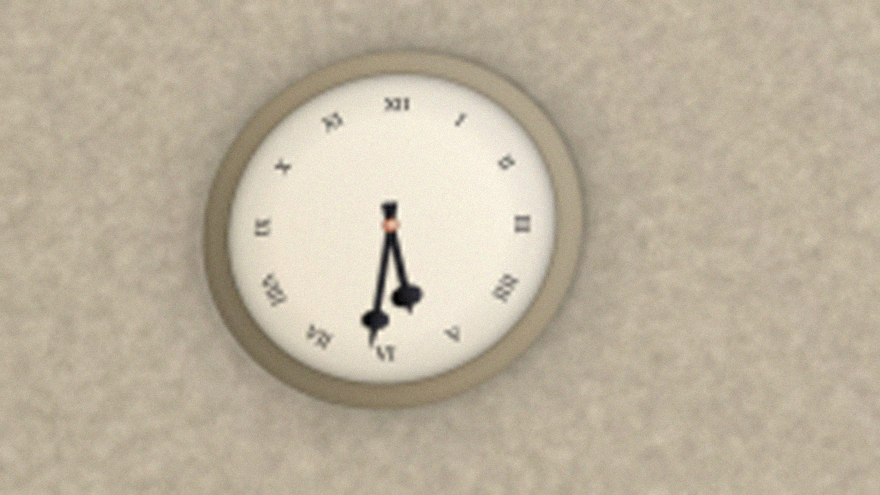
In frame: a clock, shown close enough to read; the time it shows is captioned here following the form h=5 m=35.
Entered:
h=5 m=31
